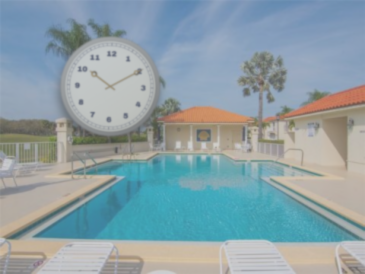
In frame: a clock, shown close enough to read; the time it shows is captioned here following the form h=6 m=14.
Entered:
h=10 m=10
